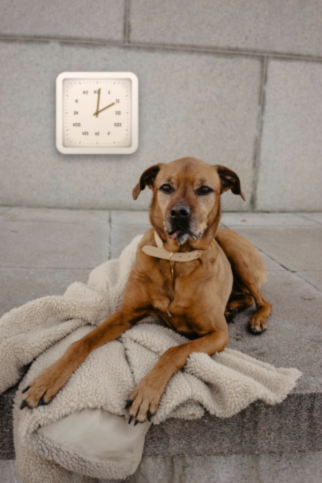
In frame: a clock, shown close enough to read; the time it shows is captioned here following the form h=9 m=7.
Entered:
h=2 m=1
